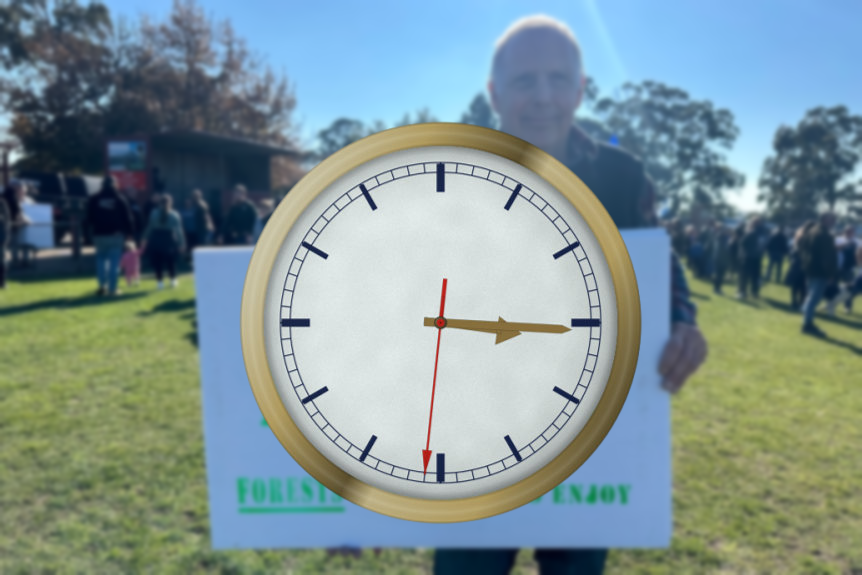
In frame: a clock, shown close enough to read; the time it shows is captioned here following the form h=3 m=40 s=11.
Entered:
h=3 m=15 s=31
